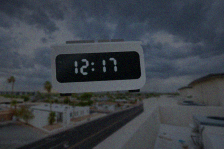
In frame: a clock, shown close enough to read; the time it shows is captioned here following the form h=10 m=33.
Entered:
h=12 m=17
